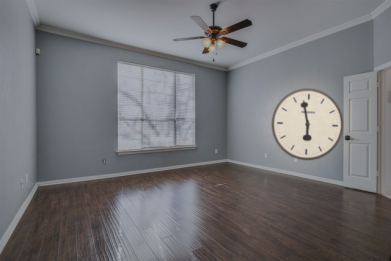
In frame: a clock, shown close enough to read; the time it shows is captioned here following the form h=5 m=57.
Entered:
h=5 m=58
